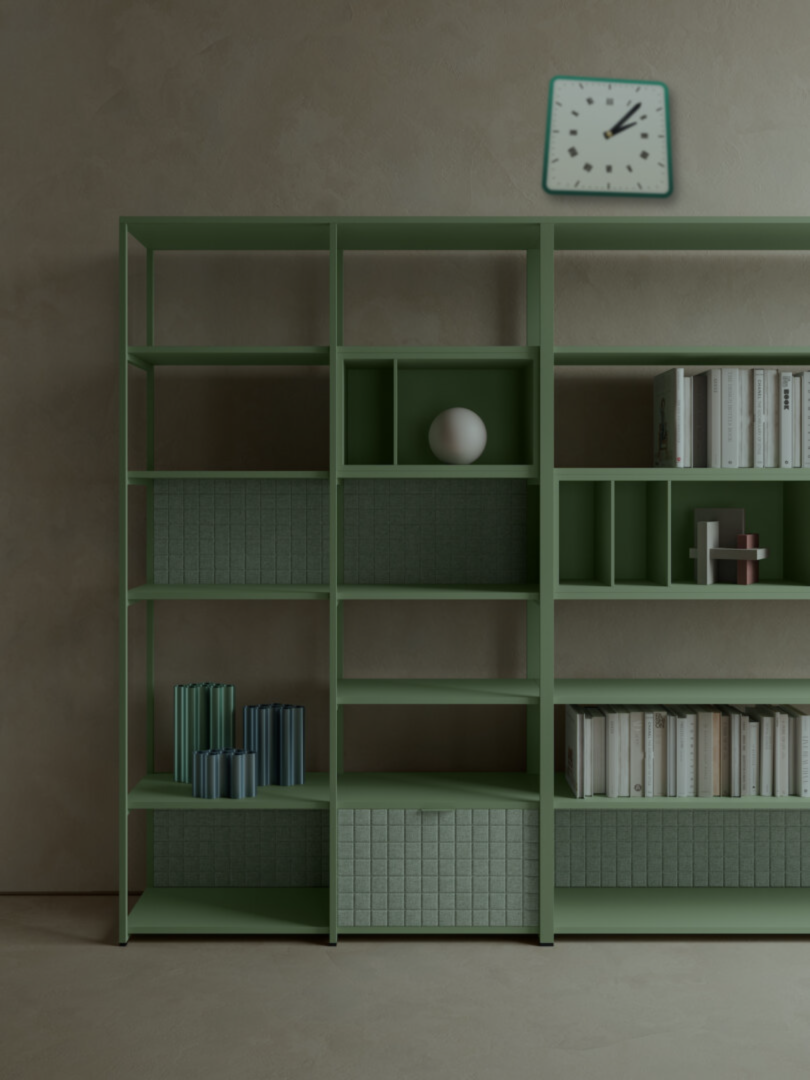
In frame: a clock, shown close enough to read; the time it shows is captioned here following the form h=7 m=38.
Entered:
h=2 m=7
